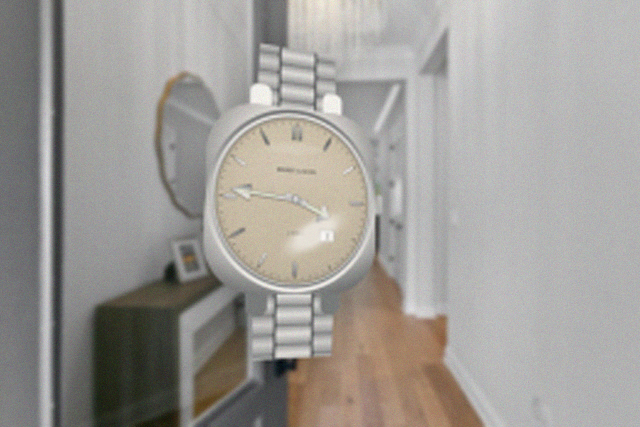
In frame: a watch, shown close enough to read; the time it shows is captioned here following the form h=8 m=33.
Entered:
h=3 m=46
